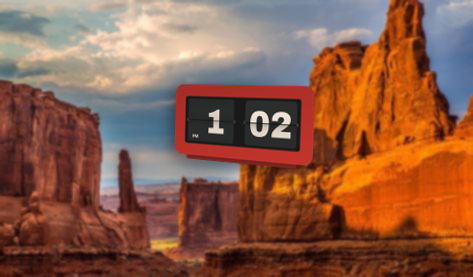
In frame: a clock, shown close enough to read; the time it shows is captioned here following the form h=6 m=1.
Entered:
h=1 m=2
